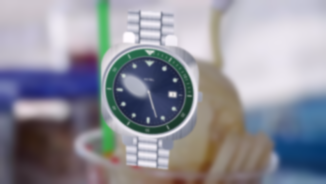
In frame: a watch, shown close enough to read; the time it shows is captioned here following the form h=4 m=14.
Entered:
h=5 m=27
